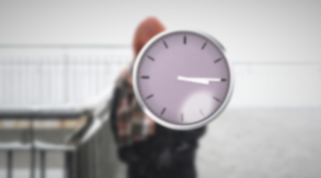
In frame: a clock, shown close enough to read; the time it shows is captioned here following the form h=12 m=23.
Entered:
h=3 m=15
